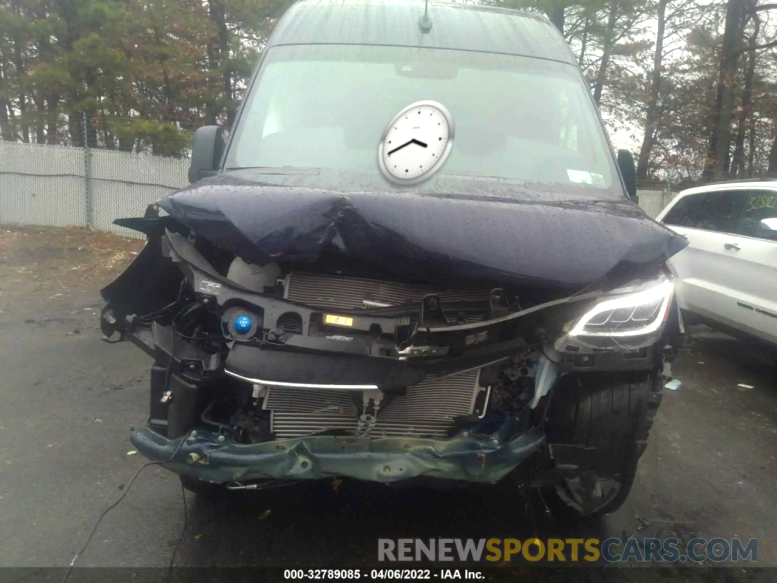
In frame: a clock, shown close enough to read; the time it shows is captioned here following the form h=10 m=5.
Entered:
h=3 m=41
